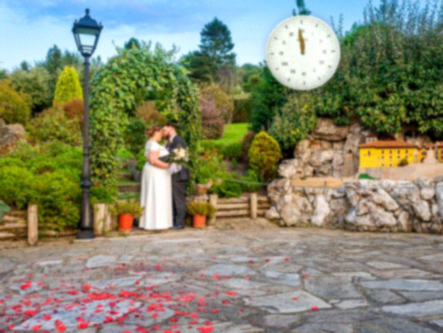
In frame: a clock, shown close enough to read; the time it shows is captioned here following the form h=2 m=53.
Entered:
h=11 m=59
